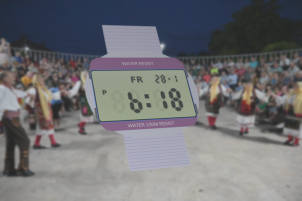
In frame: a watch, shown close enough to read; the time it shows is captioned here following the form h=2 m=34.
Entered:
h=6 m=18
